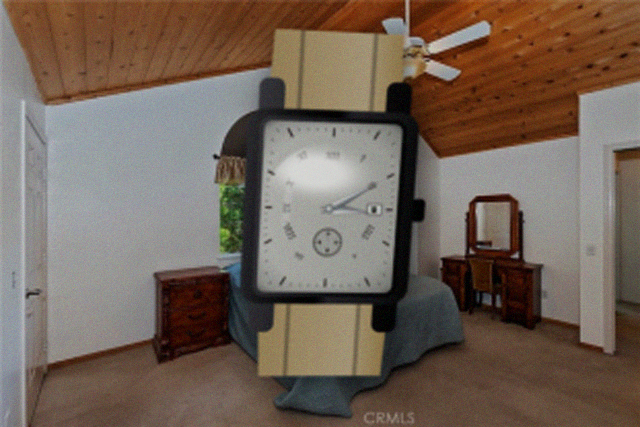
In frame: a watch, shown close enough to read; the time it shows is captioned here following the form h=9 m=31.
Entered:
h=3 m=10
